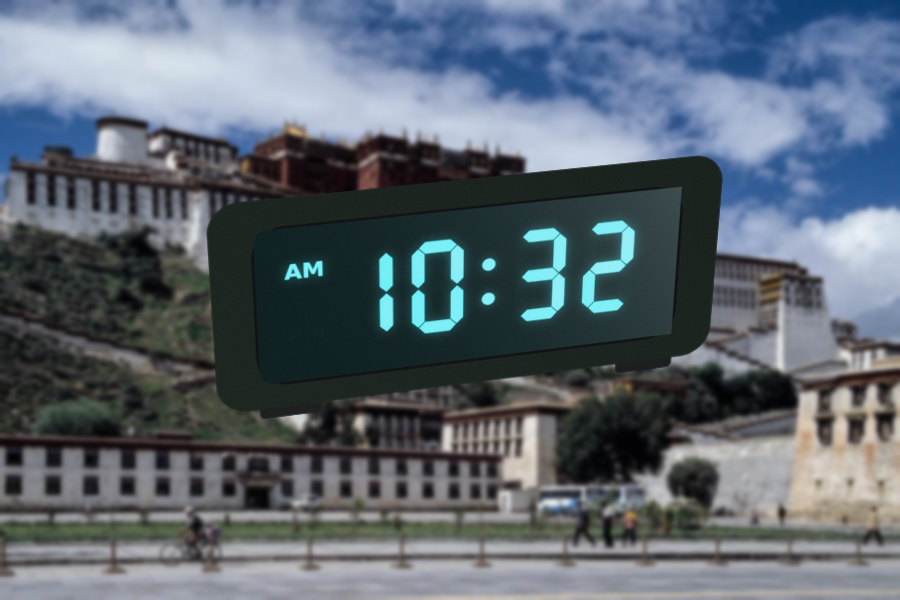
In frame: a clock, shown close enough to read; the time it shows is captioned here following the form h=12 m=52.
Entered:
h=10 m=32
